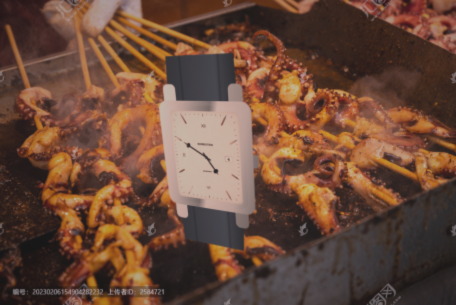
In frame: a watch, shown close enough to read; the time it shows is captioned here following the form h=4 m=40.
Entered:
h=4 m=50
